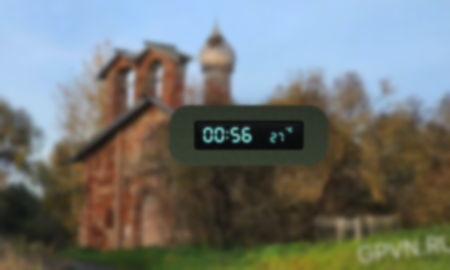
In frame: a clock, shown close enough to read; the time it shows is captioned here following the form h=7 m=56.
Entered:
h=0 m=56
